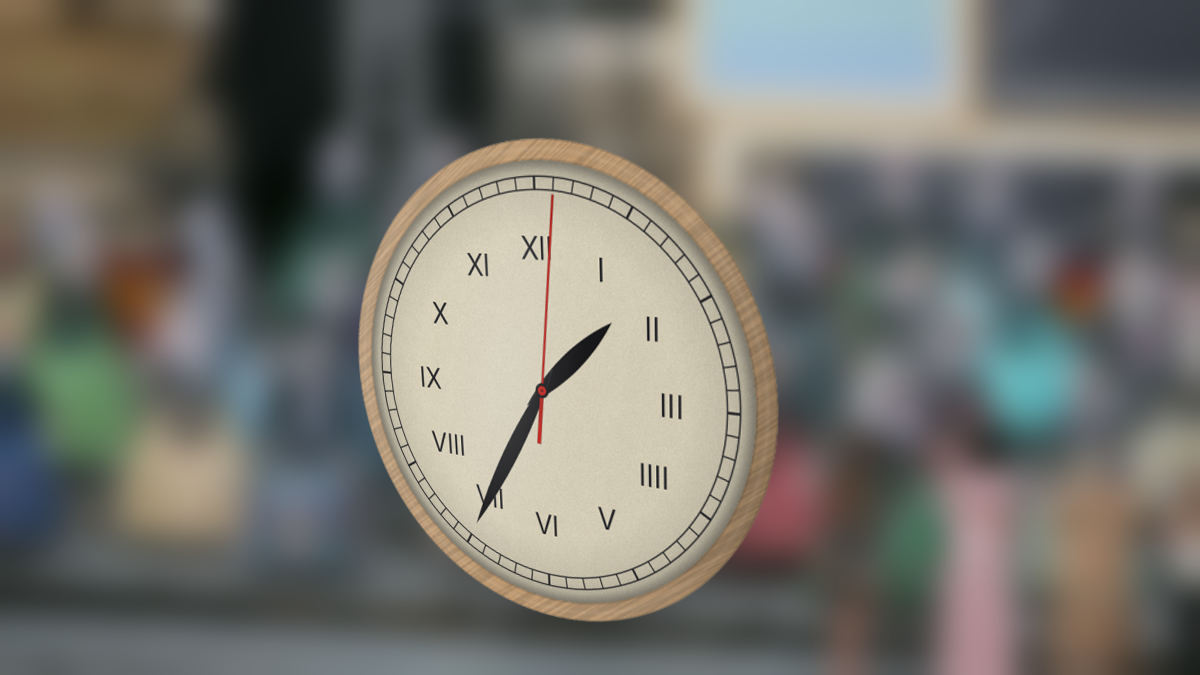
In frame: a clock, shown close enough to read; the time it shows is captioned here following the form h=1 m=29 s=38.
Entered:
h=1 m=35 s=1
